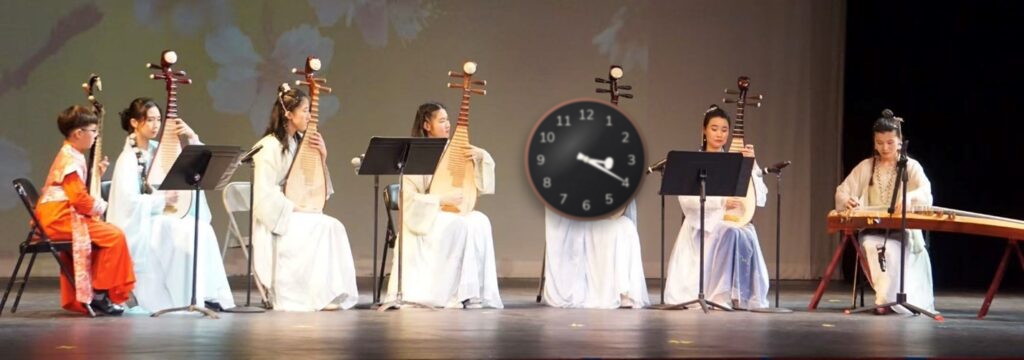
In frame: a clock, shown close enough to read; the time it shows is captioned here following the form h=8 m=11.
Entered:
h=3 m=20
